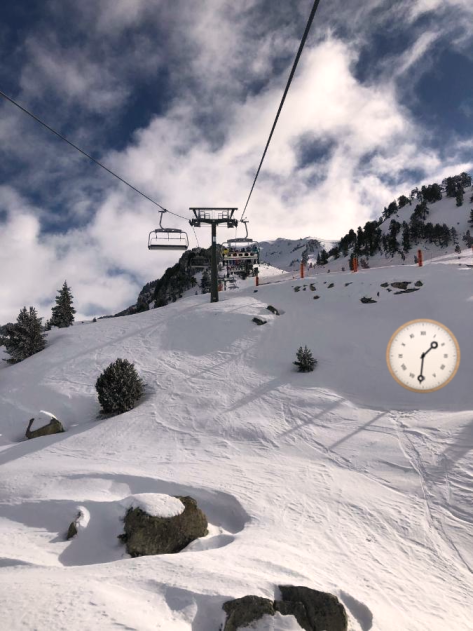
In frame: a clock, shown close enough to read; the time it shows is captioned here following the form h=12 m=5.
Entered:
h=1 m=31
